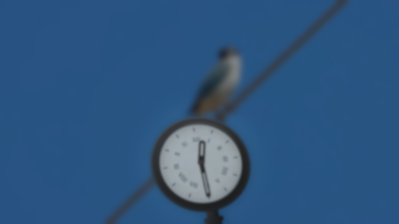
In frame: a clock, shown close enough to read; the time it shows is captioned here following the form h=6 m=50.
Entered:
h=12 m=30
